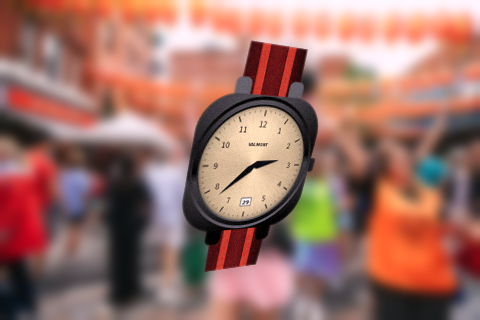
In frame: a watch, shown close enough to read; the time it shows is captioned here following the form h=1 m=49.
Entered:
h=2 m=38
